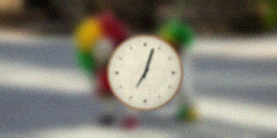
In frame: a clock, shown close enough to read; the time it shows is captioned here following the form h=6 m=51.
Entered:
h=7 m=3
